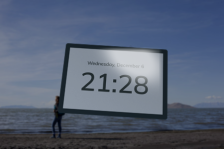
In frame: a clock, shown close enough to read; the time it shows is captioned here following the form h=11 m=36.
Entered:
h=21 m=28
